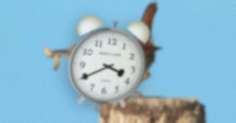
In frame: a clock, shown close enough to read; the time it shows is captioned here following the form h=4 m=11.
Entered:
h=3 m=40
